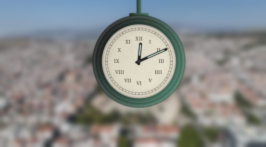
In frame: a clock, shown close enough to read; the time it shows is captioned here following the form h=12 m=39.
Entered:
h=12 m=11
